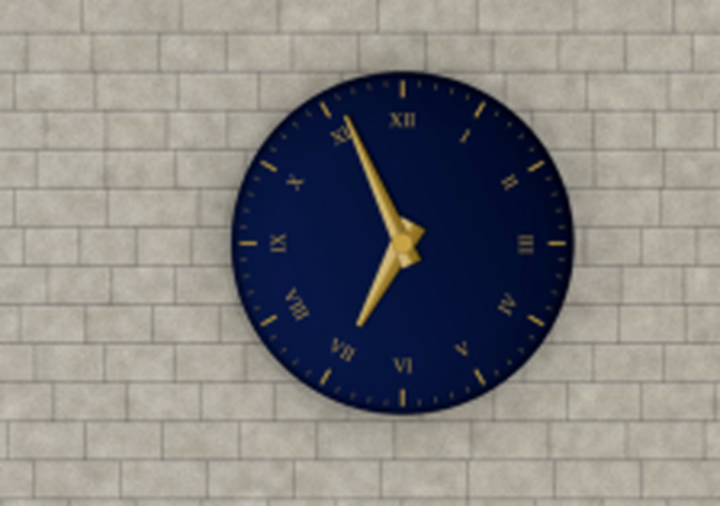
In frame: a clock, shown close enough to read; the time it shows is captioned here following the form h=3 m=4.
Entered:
h=6 m=56
